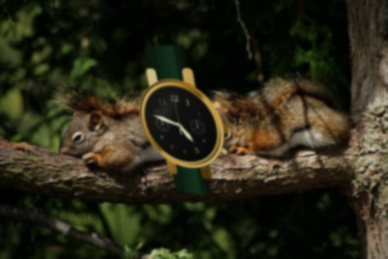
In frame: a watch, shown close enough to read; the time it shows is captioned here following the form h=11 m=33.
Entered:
h=4 m=48
